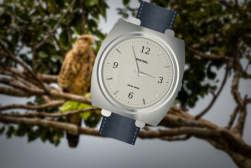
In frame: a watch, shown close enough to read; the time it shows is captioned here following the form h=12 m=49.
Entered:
h=2 m=55
